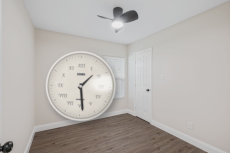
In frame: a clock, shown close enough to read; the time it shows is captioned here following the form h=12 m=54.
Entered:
h=1 m=29
